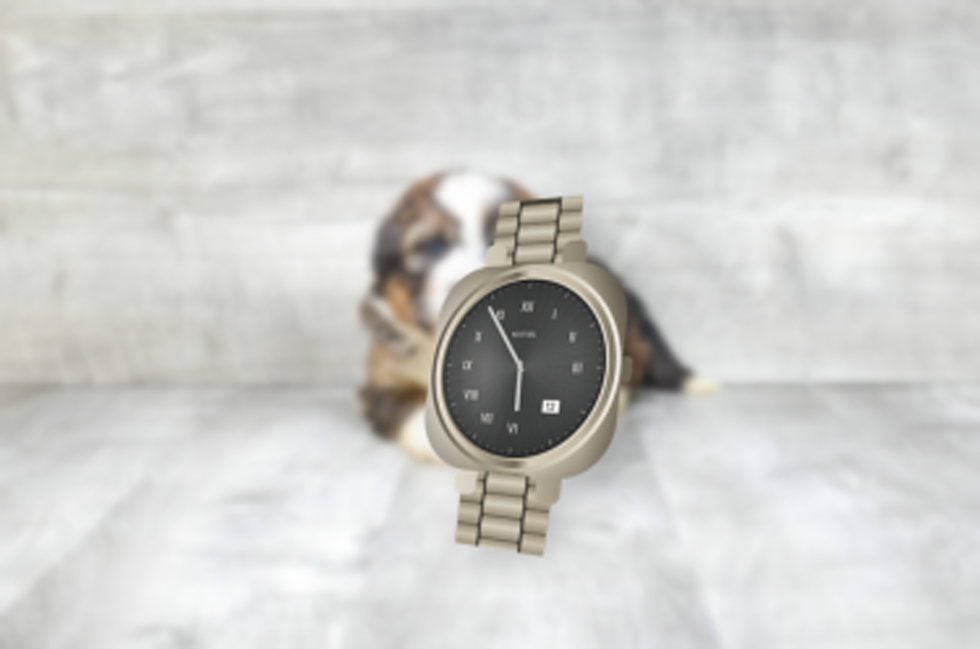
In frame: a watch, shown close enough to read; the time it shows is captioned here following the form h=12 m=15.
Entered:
h=5 m=54
